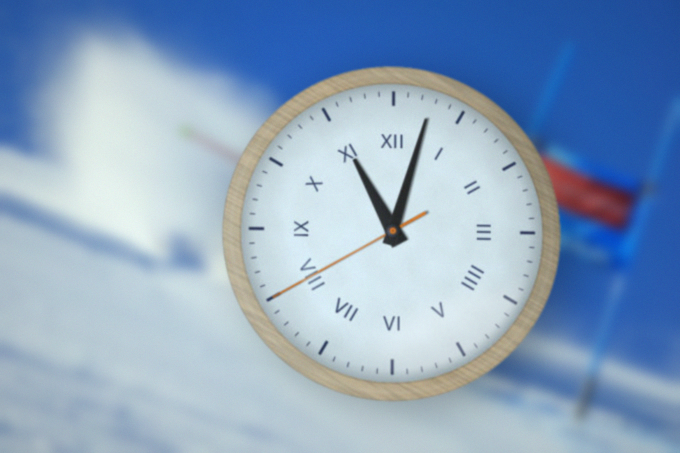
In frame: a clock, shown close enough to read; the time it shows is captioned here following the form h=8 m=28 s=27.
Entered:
h=11 m=2 s=40
